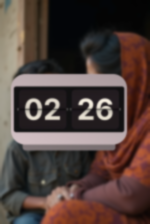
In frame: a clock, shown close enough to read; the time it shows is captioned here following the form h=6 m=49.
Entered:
h=2 m=26
